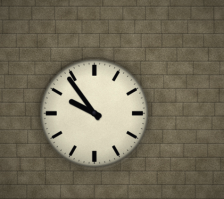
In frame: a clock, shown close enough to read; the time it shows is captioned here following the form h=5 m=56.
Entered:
h=9 m=54
